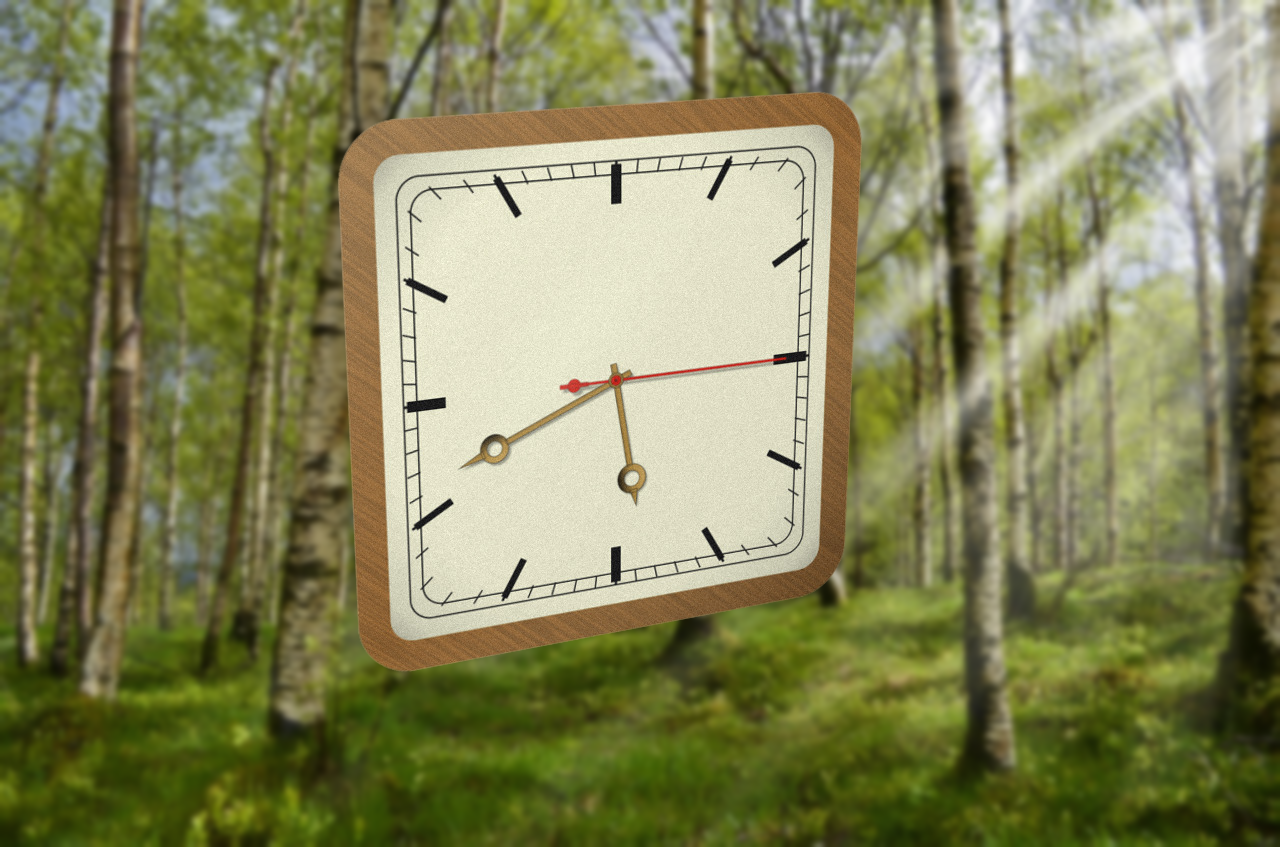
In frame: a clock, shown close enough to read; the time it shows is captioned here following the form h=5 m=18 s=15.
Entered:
h=5 m=41 s=15
